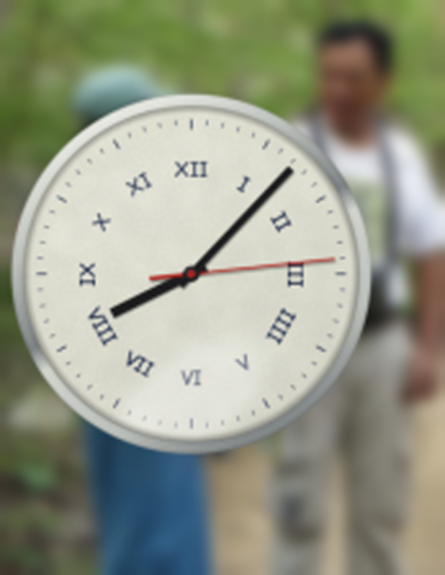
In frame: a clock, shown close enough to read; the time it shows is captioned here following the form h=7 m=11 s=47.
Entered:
h=8 m=7 s=14
